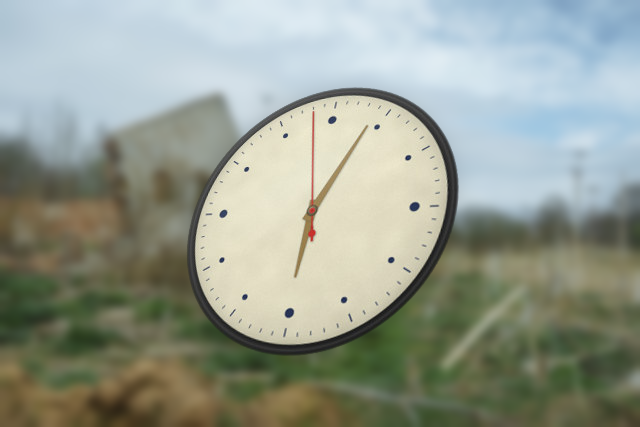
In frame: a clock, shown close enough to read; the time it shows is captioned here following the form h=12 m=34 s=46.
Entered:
h=6 m=3 s=58
